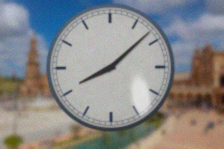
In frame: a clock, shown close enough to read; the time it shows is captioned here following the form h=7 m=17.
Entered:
h=8 m=8
